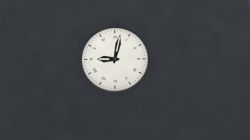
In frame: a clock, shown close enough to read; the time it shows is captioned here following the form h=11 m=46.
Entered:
h=9 m=2
